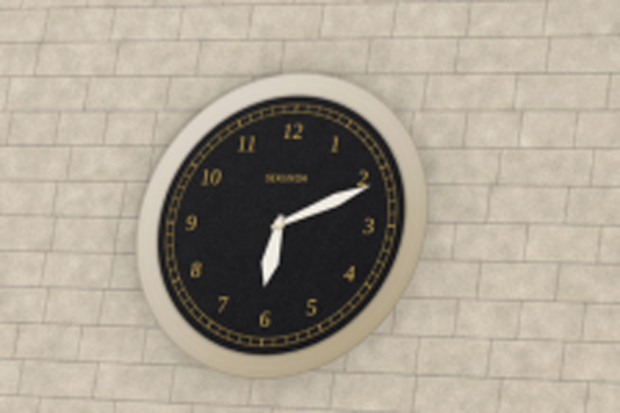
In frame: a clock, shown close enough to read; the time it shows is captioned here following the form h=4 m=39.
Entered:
h=6 m=11
